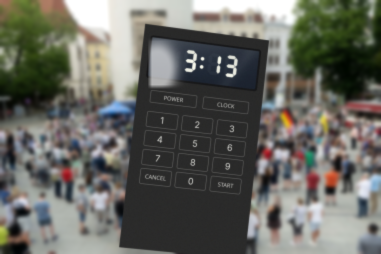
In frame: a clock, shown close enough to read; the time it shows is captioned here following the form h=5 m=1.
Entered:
h=3 m=13
